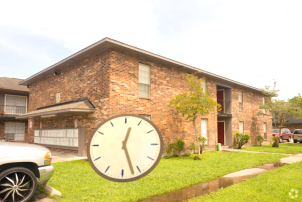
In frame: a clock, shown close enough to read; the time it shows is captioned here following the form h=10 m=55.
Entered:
h=12 m=27
